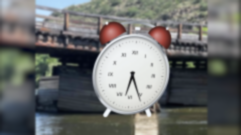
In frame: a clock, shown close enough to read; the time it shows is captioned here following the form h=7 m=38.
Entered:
h=6 m=26
